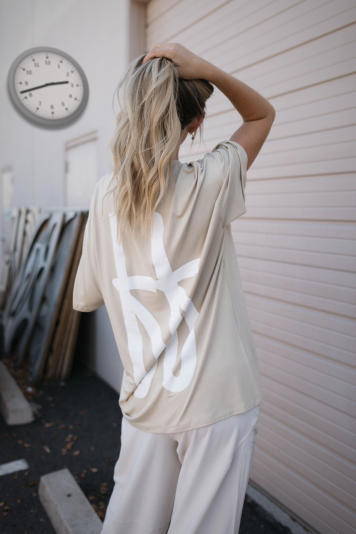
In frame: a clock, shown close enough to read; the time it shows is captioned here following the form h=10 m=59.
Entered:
h=2 m=42
